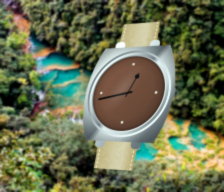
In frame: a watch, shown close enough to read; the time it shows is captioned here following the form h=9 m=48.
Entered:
h=12 m=43
